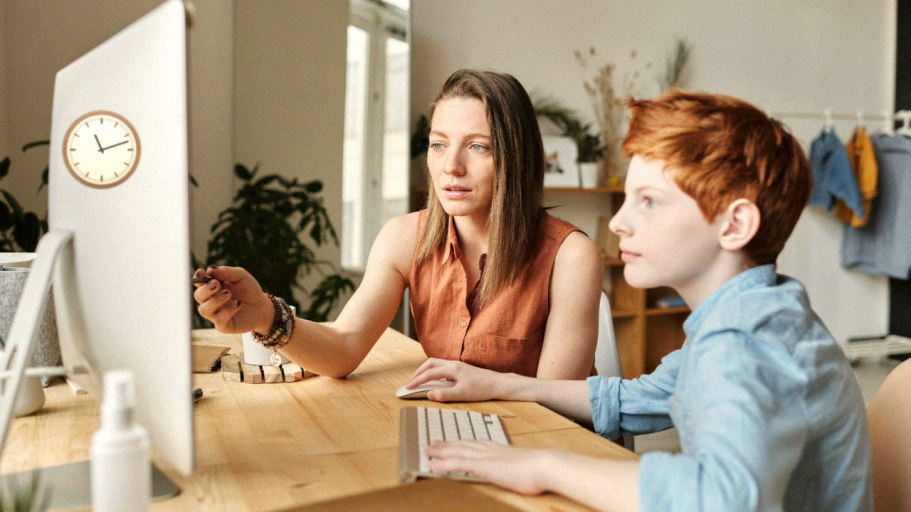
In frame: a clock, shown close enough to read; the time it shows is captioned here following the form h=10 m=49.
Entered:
h=11 m=12
